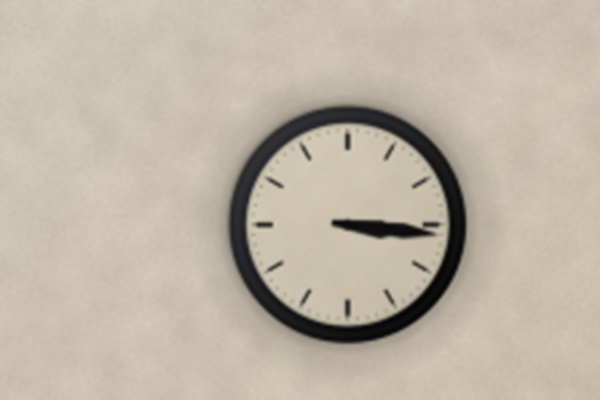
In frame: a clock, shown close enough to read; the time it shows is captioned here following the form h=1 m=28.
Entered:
h=3 m=16
